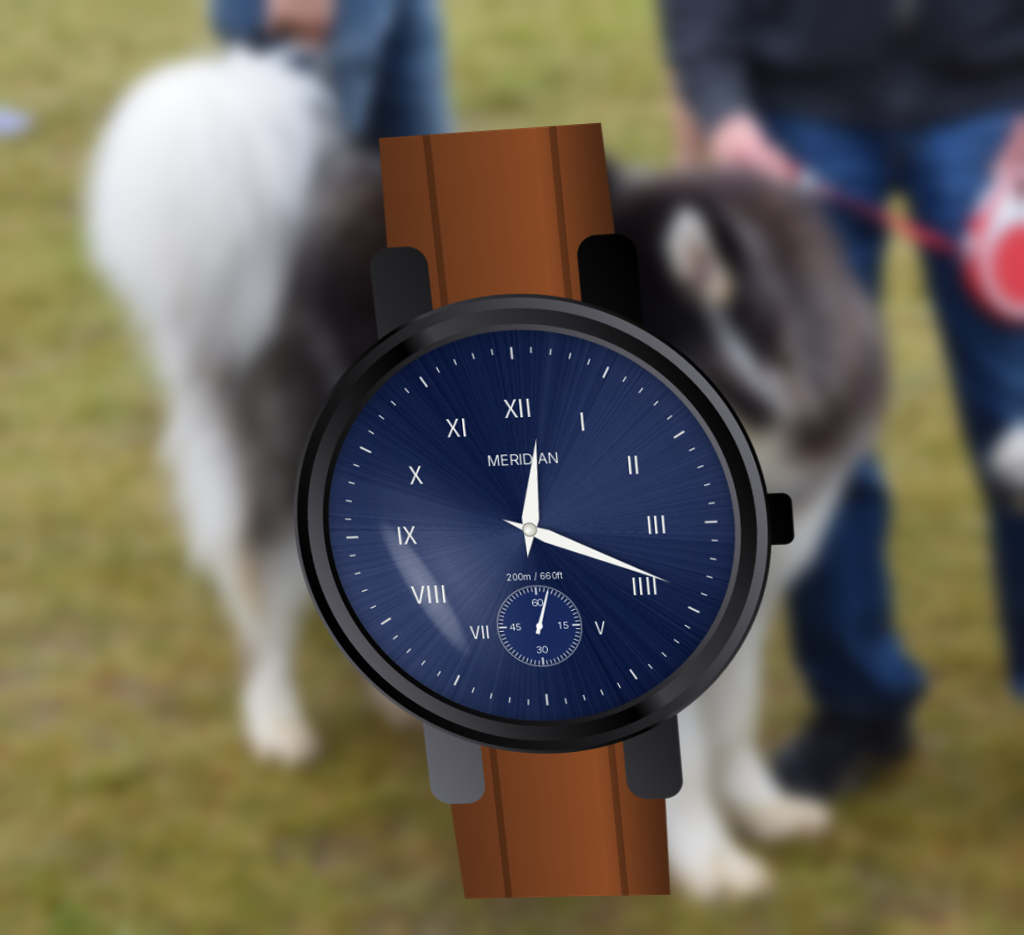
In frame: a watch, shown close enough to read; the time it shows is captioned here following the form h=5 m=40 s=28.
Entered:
h=12 m=19 s=3
